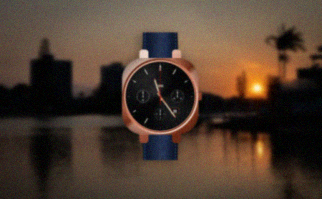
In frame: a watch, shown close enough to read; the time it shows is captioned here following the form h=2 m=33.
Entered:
h=11 m=24
